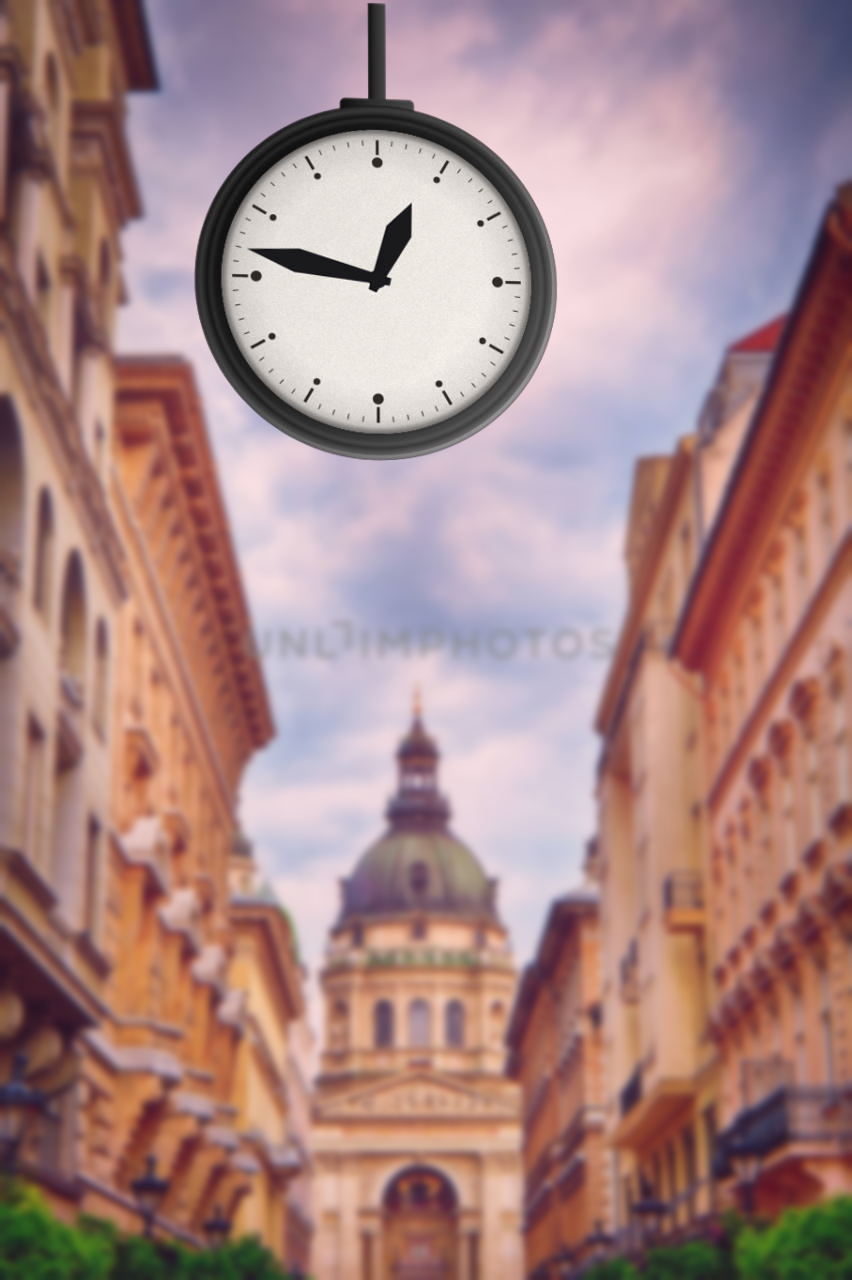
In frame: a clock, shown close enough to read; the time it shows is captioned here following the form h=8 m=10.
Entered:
h=12 m=47
